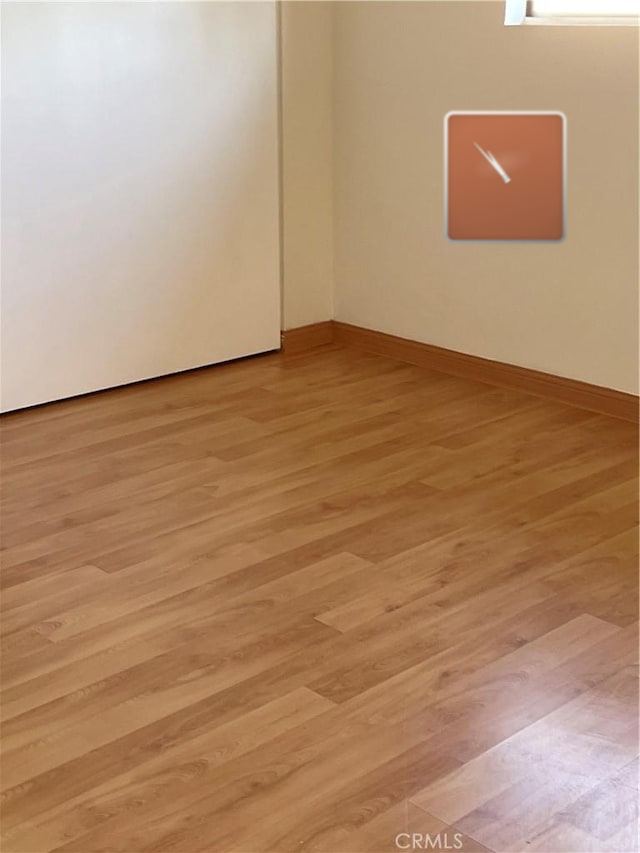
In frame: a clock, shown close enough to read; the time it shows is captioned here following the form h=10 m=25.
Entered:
h=10 m=53
